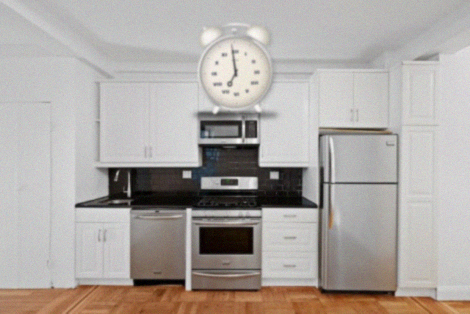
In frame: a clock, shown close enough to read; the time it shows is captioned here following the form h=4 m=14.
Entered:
h=6 m=59
